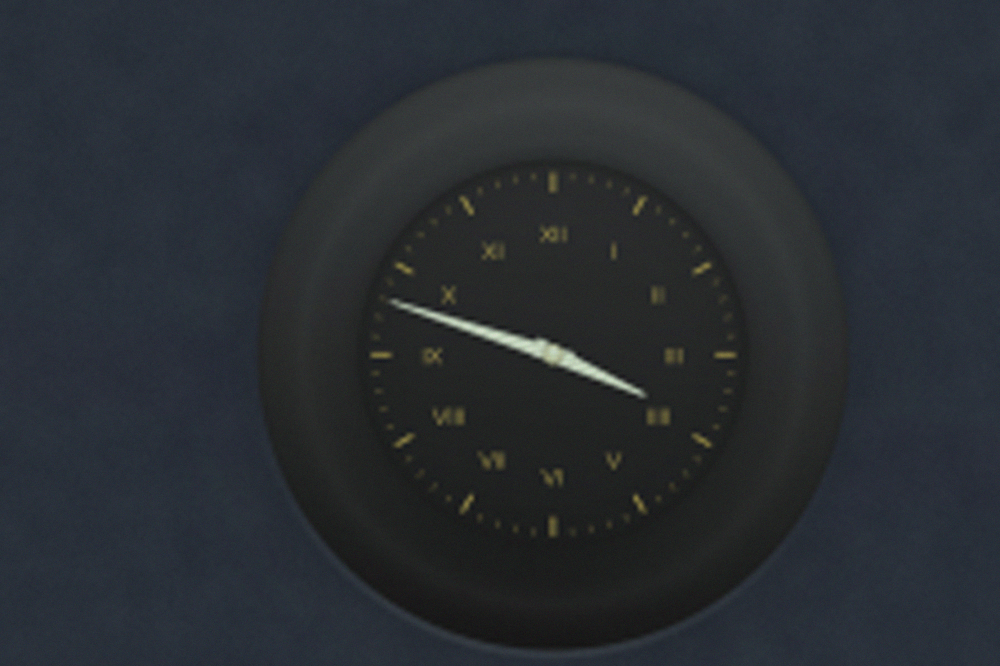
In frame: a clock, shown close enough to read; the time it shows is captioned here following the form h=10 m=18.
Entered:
h=3 m=48
